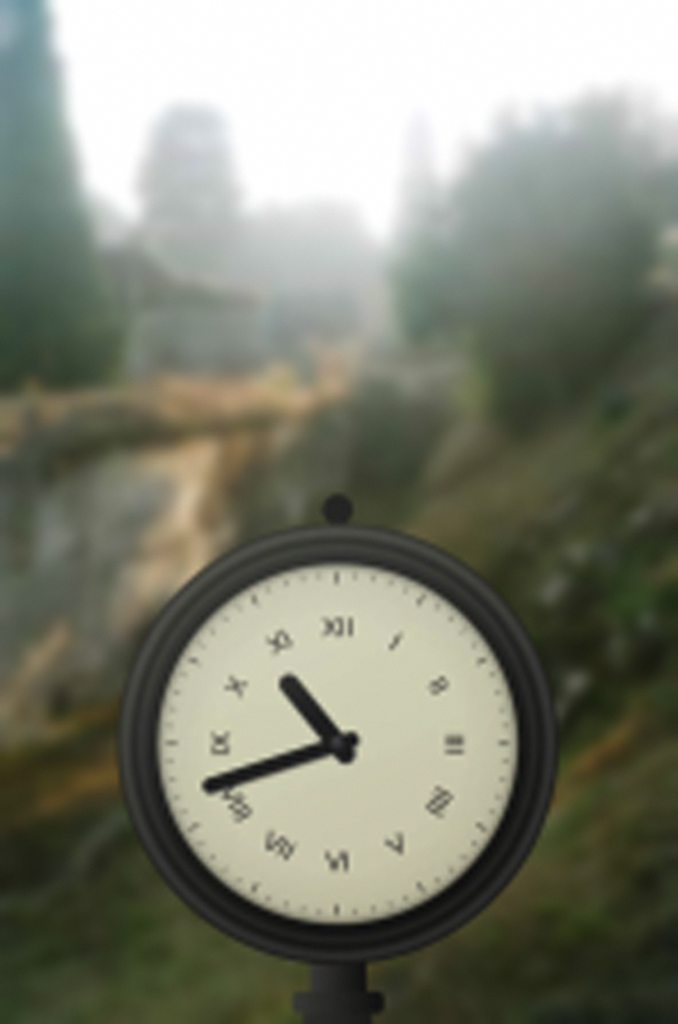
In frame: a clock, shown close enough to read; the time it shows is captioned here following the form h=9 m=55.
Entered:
h=10 m=42
